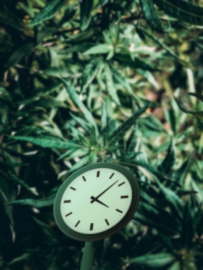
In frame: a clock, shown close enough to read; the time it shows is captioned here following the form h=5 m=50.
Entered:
h=4 m=8
